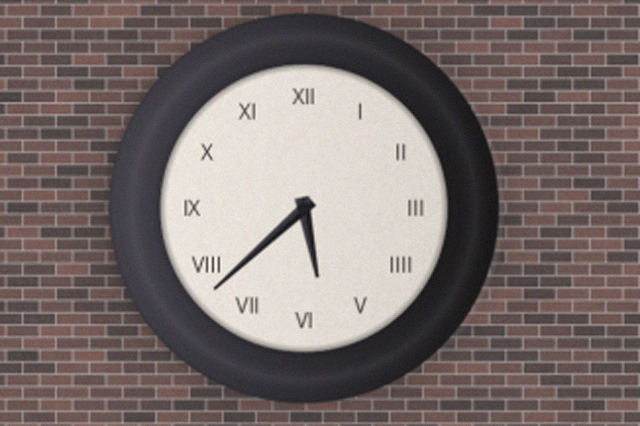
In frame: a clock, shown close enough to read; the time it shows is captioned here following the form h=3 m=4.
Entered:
h=5 m=38
